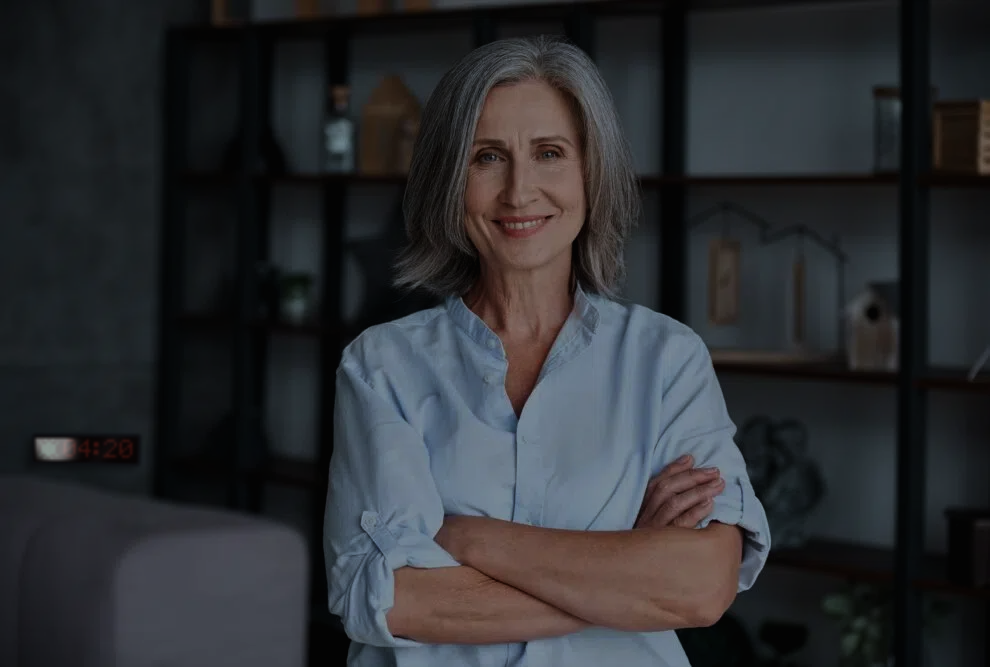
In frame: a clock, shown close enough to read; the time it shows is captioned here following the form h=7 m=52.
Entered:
h=4 m=20
